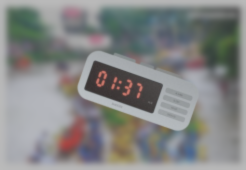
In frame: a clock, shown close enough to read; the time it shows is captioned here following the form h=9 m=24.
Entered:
h=1 m=37
